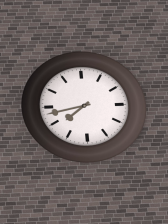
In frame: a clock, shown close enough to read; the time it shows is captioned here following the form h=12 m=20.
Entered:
h=7 m=43
